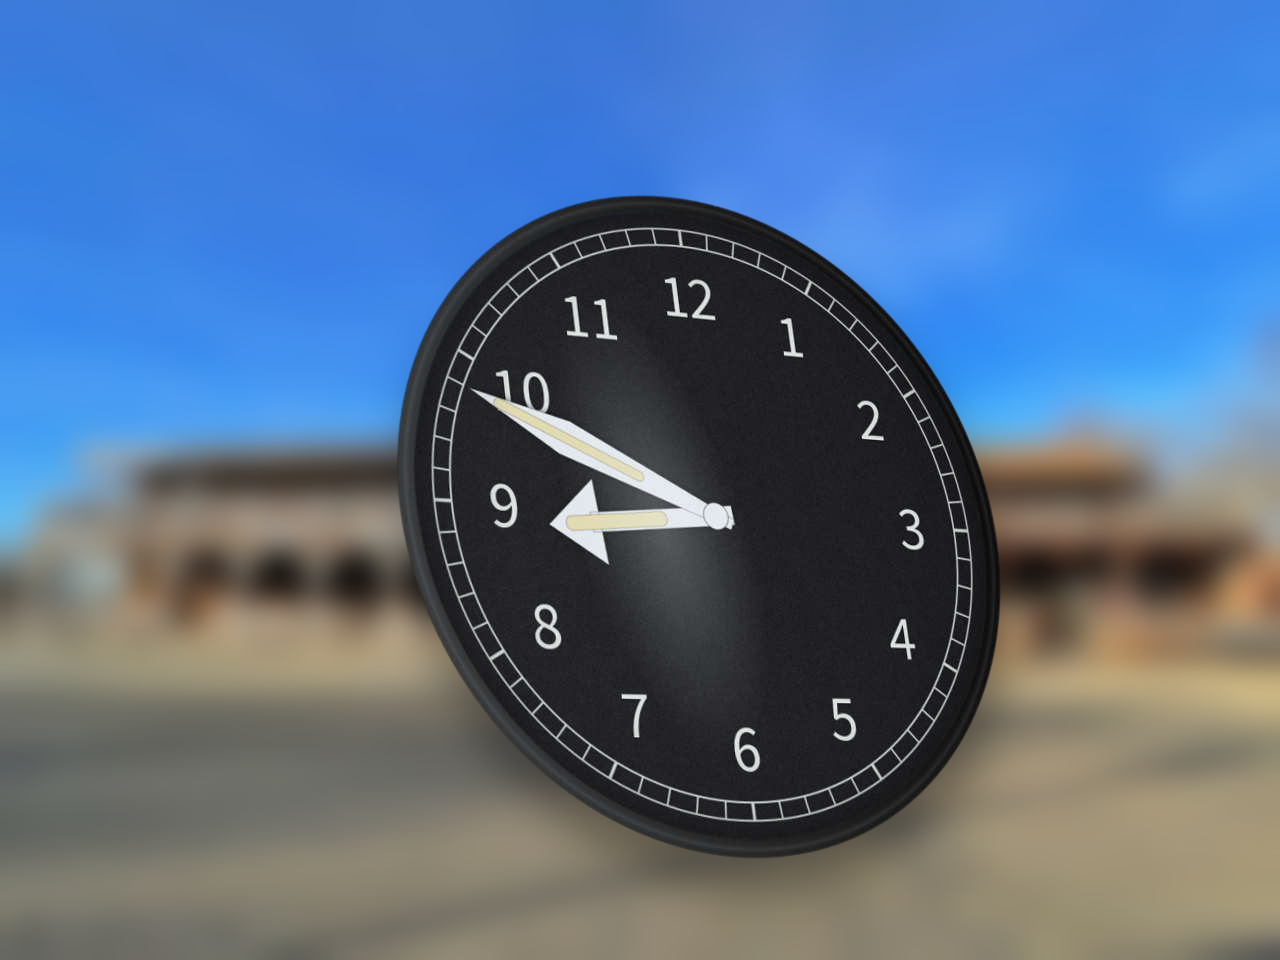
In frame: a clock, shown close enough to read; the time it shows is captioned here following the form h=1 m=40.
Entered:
h=8 m=49
